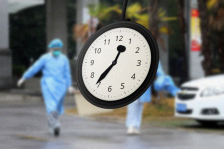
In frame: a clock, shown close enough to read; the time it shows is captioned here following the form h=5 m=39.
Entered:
h=12 m=36
